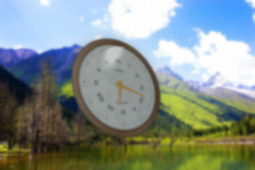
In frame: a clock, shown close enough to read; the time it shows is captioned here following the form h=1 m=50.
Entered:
h=6 m=18
